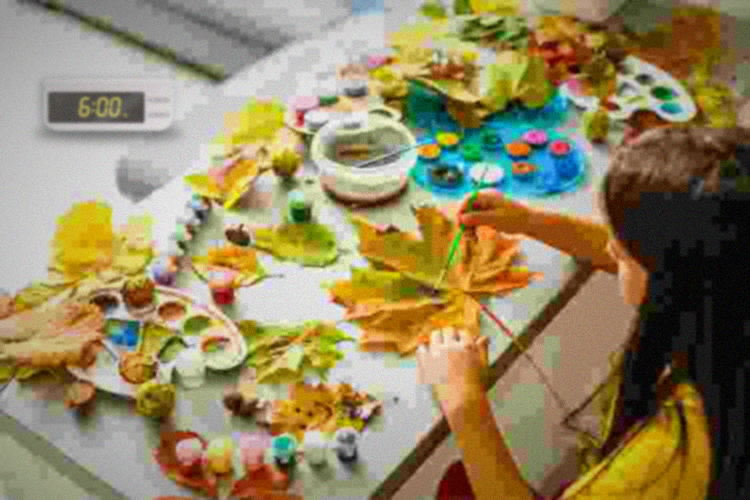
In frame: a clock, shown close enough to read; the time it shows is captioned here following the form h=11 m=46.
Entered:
h=6 m=0
